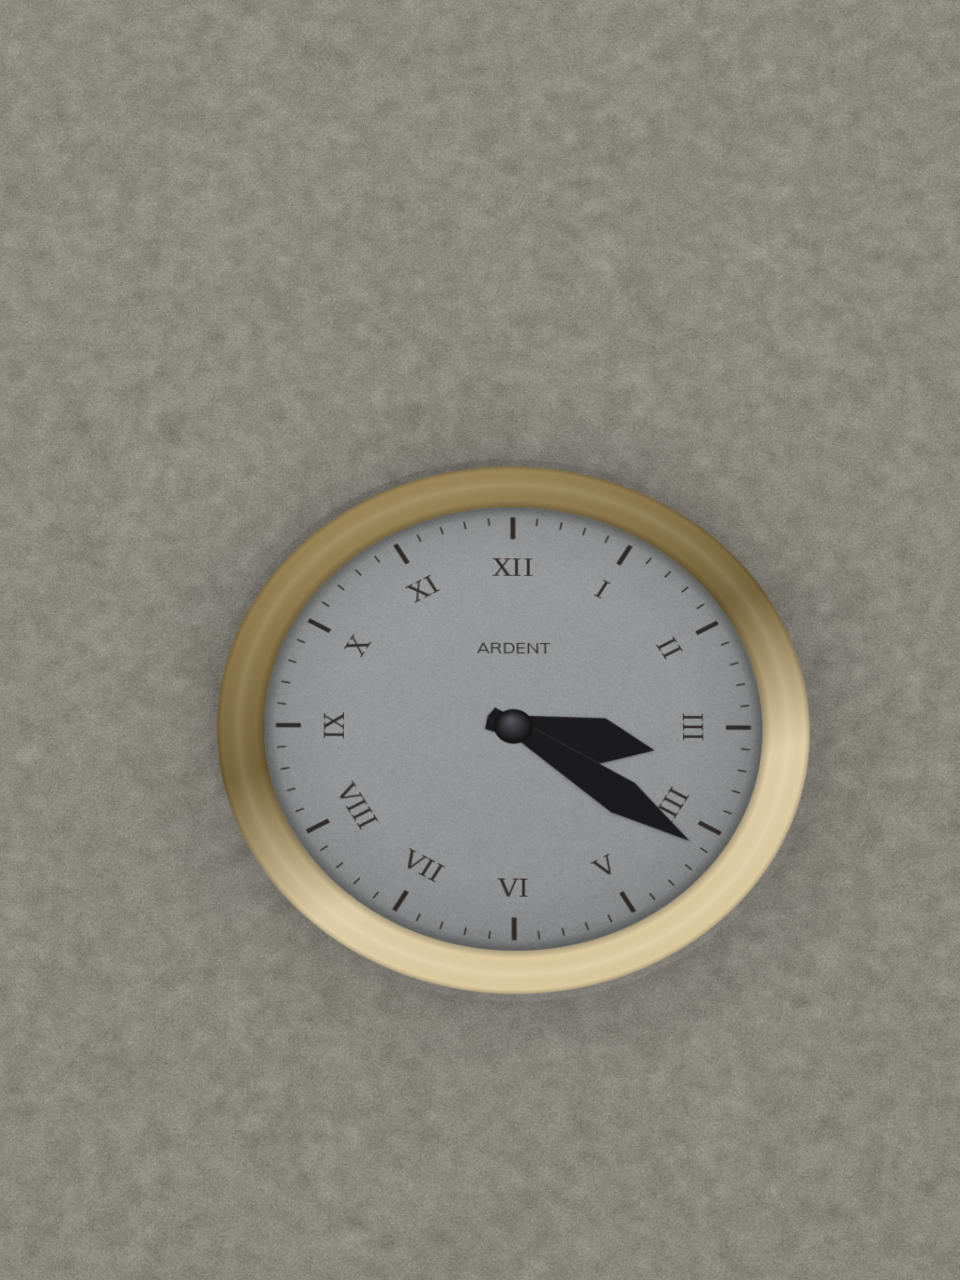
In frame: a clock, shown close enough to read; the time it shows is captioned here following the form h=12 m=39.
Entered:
h=3 m=21
